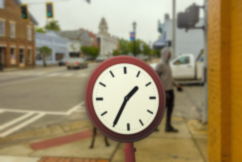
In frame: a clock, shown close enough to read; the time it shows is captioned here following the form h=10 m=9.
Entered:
h=1 m=35
